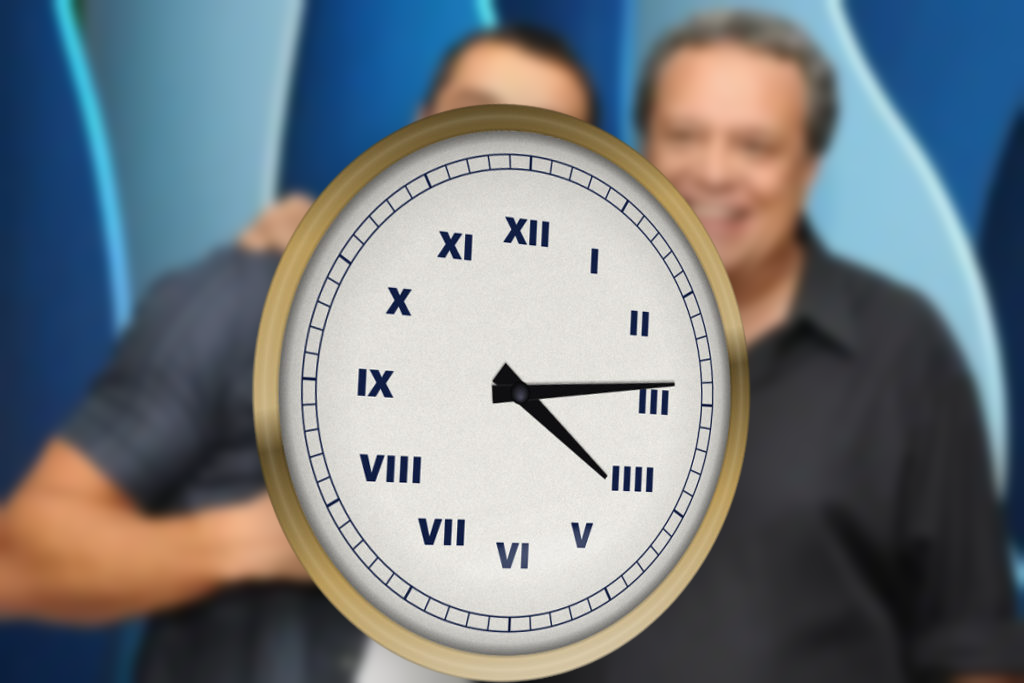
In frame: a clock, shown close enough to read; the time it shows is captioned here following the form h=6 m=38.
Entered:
h=4 m=14
